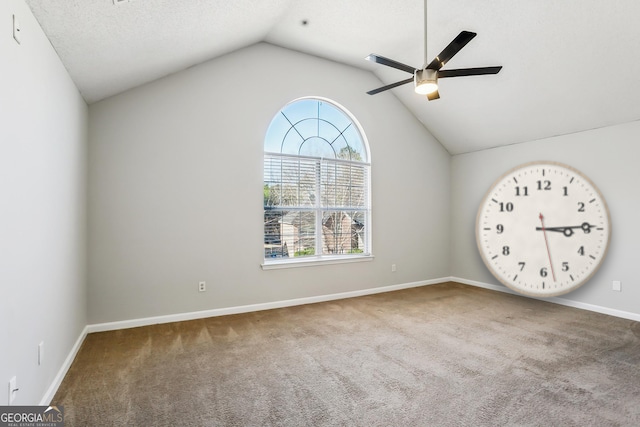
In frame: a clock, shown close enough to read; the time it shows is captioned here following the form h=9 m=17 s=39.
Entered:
h=3 m=14 s=28
